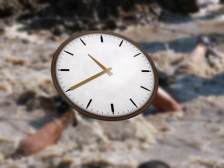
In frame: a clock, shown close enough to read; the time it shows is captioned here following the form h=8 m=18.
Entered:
h=10 m=40
